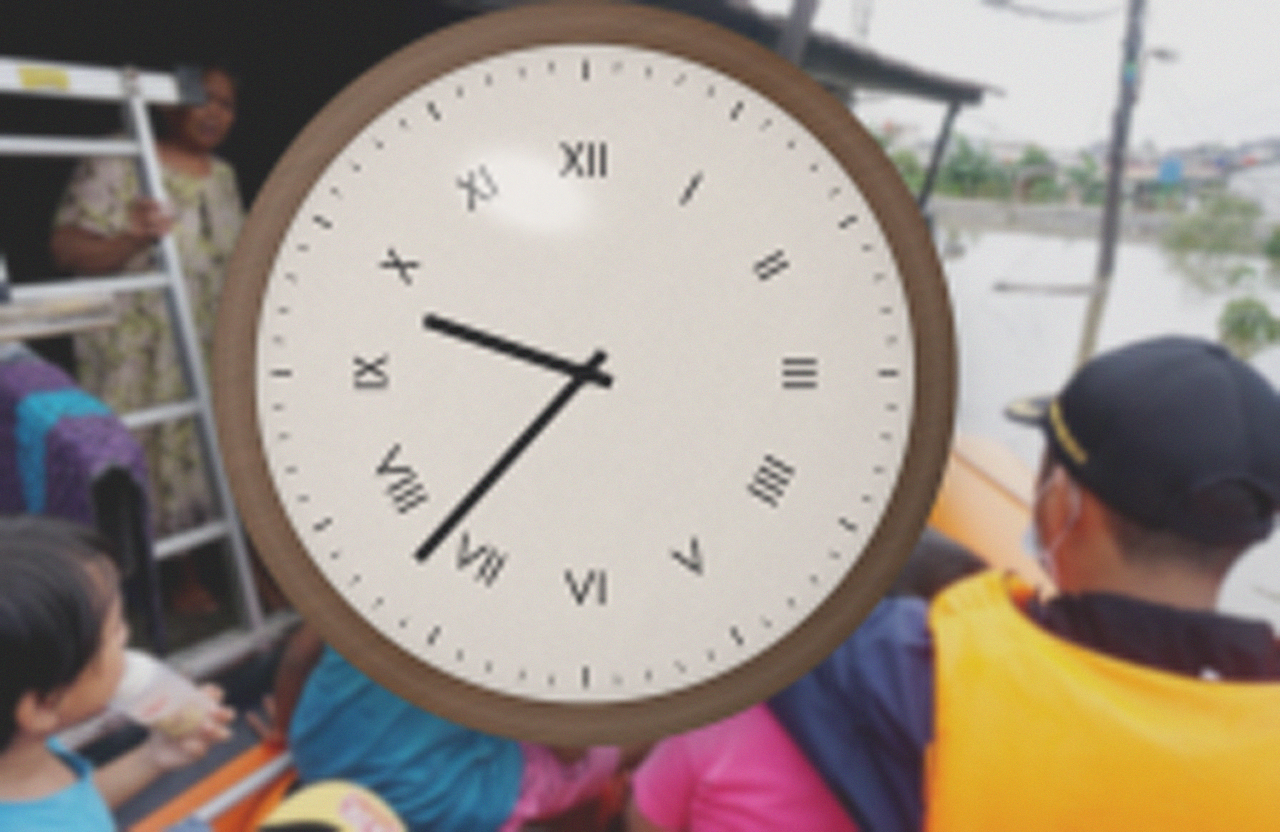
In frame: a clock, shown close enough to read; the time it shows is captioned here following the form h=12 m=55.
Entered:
h=9 m=37
